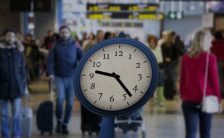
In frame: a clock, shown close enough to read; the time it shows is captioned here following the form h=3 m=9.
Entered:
h=9 m=23
